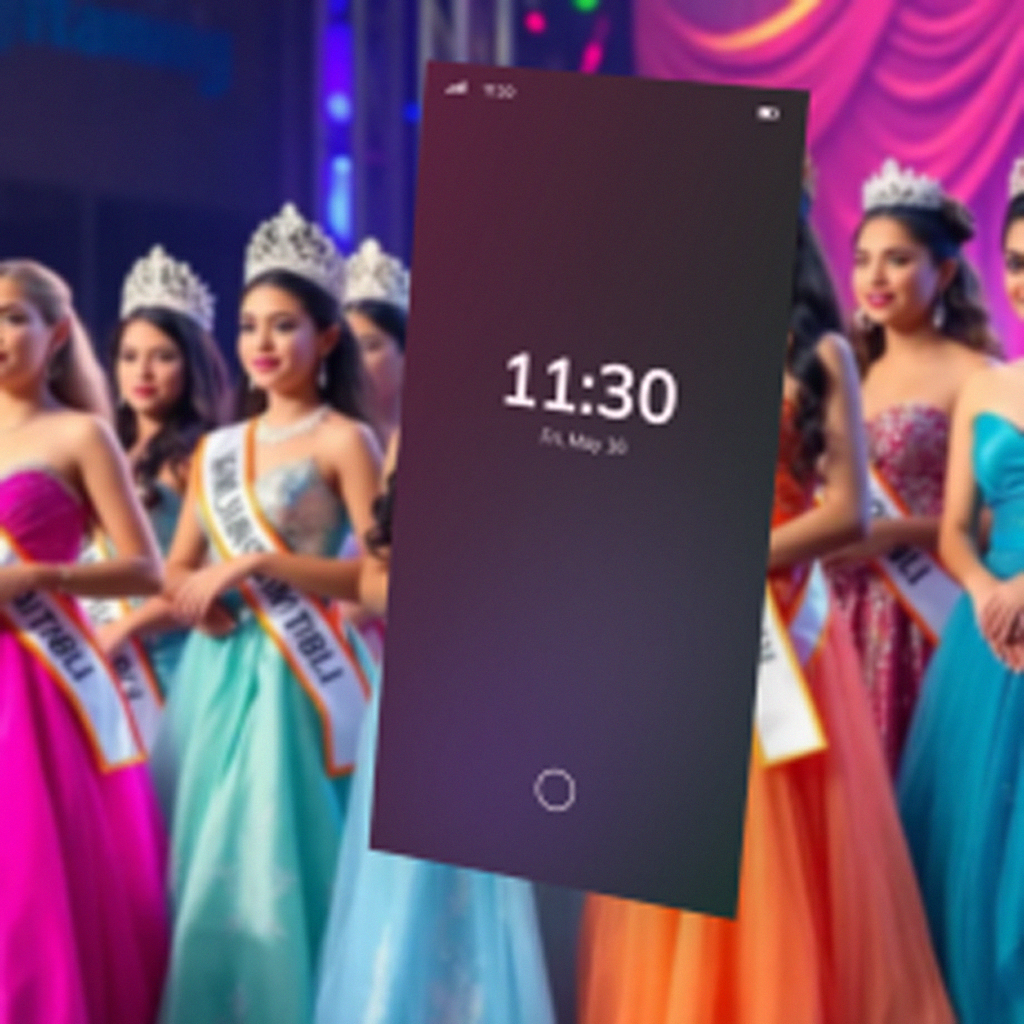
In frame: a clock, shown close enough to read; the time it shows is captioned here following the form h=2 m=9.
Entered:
h=11 m=30
